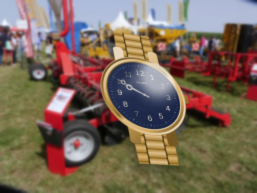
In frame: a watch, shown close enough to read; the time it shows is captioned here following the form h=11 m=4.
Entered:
h=9 m=50
